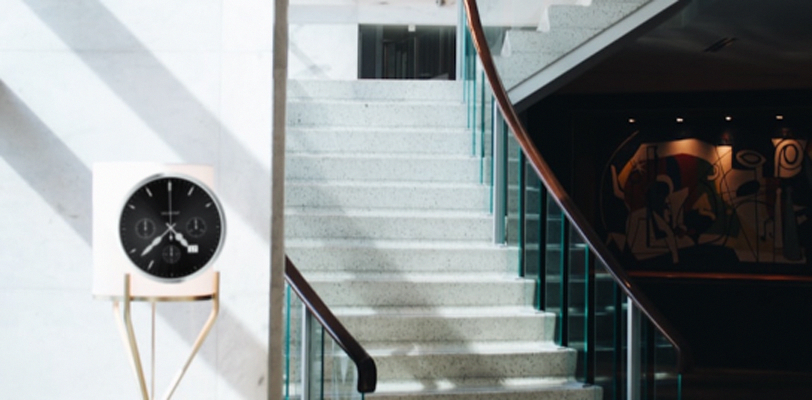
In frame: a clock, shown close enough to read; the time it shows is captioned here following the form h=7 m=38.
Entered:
h=4 m=38
